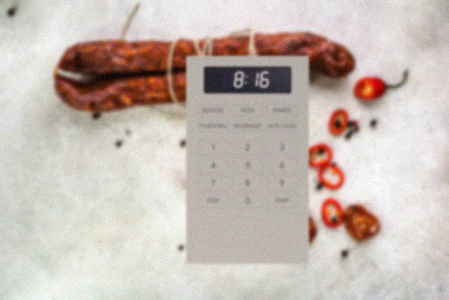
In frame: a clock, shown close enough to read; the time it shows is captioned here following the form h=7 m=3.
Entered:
h=8 m=16
